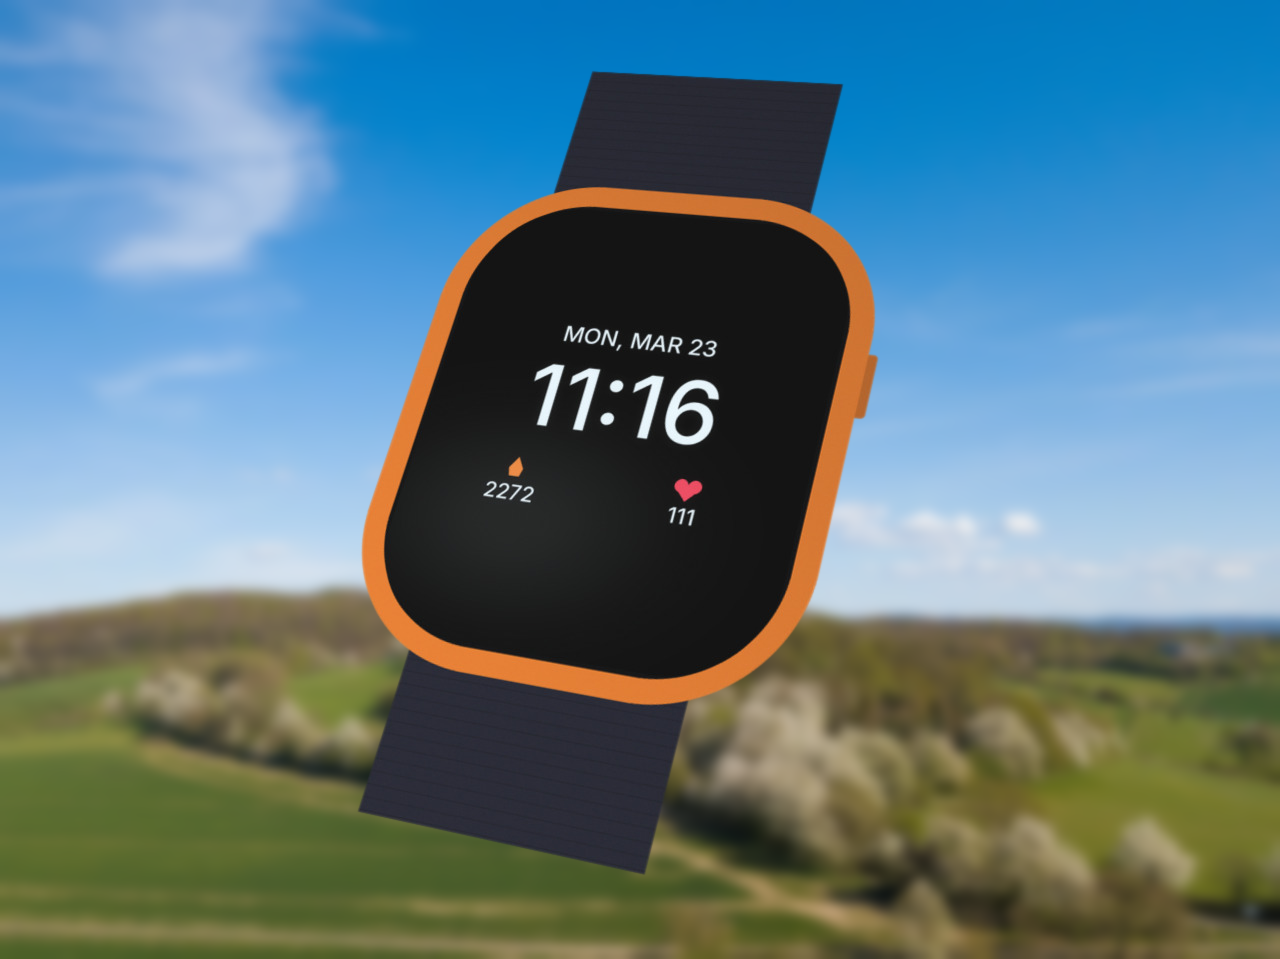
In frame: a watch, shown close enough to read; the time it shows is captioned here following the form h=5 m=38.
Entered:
h=11 m=16
